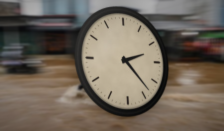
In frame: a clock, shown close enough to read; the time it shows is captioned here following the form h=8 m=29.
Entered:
h=2 m=23
